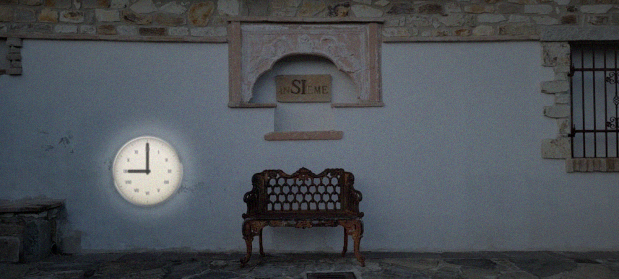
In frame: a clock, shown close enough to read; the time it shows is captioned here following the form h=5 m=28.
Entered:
h=9 m=0
